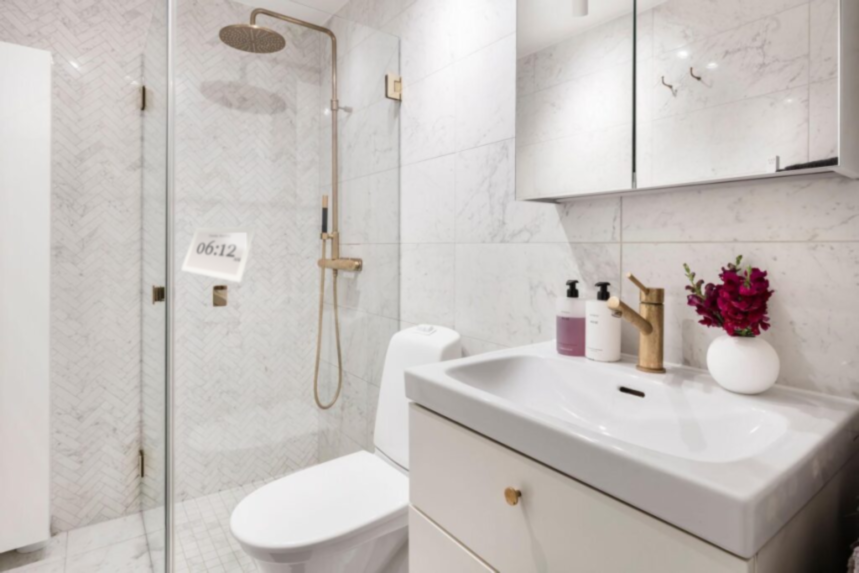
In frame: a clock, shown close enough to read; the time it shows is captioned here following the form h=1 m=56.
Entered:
h=6 m=12
